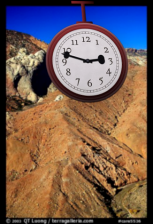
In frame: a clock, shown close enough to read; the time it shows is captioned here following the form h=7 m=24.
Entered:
h=2 m=48
